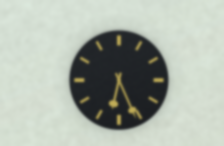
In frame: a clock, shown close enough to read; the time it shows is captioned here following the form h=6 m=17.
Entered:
h=6 m=26
